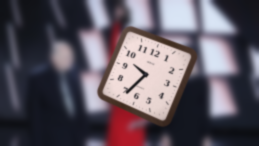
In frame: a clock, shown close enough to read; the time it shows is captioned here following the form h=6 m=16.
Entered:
h=9 m=34
